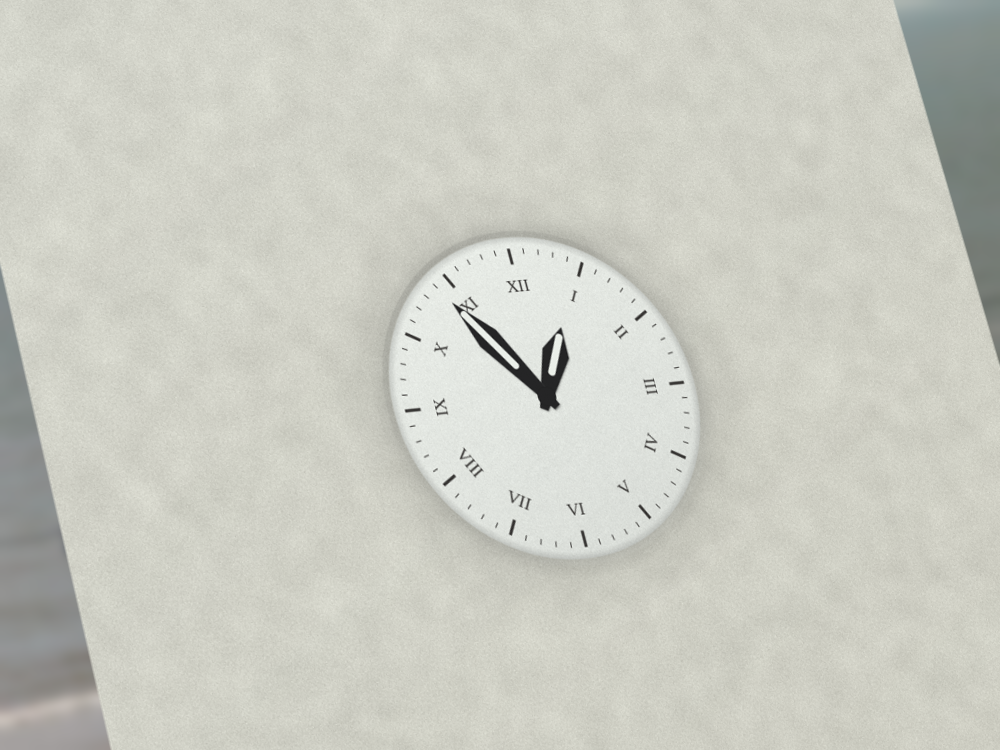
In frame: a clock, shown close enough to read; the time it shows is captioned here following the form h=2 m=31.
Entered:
h=12 m=54
